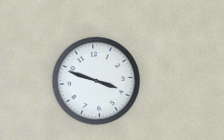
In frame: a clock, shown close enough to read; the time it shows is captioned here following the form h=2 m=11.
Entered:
h=3 m=49
